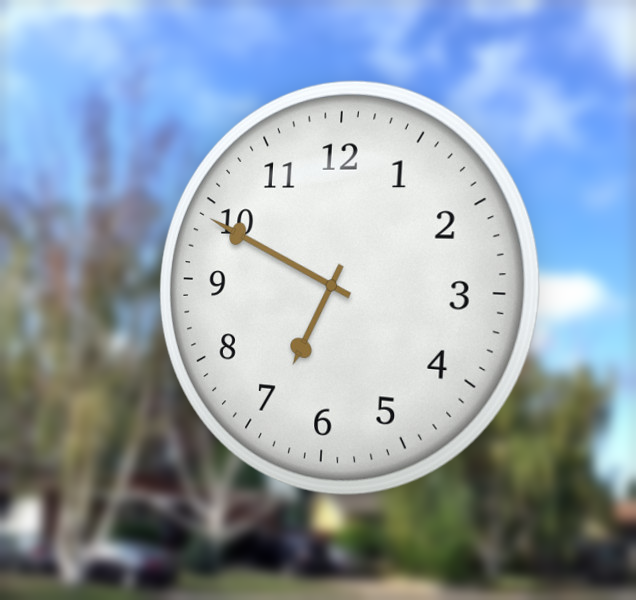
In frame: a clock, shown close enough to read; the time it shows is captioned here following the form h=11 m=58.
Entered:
h=6 m=49
